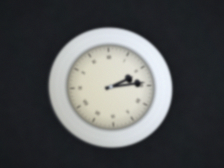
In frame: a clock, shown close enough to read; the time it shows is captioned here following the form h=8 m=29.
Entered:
h=2 m=14
